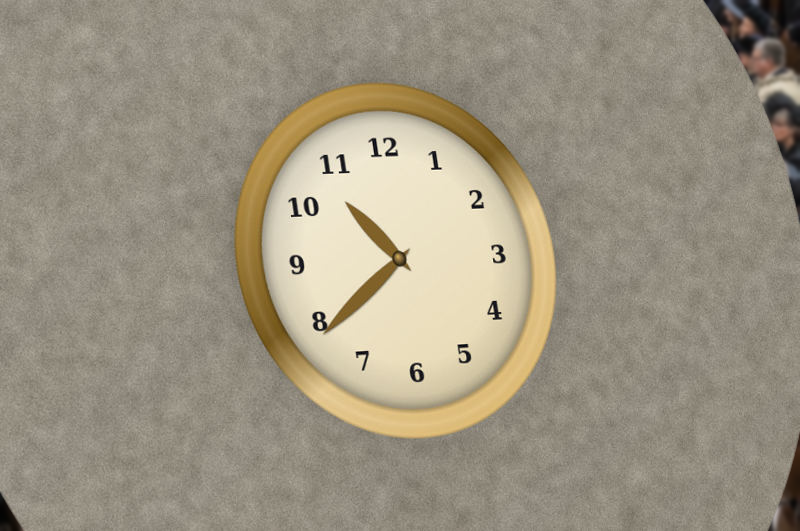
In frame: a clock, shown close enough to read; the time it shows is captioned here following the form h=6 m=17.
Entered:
h=10 m=39
